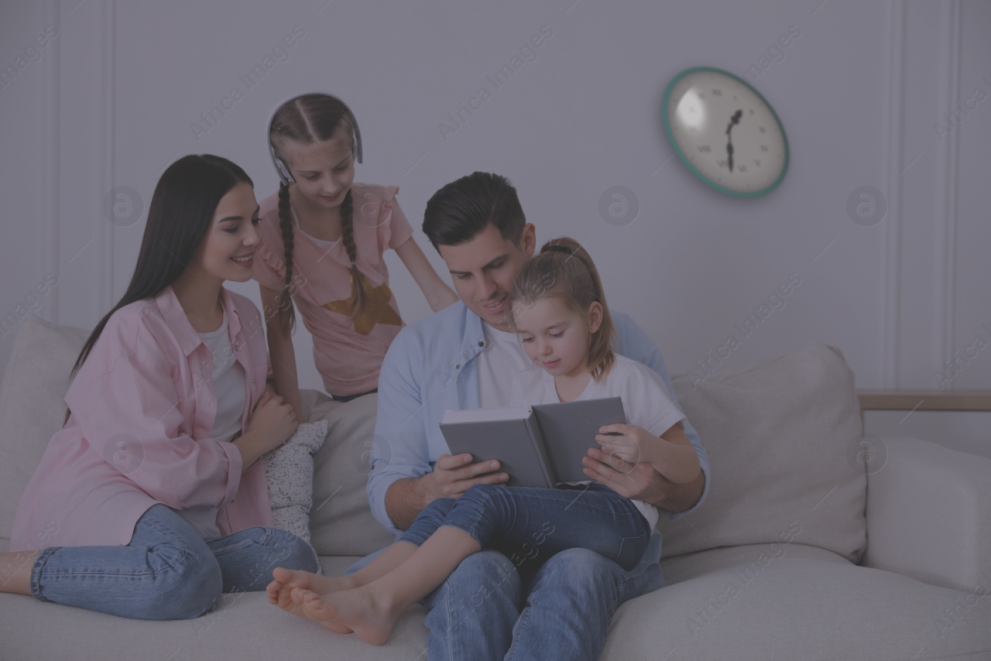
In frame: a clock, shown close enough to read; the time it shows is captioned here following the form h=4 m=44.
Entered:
h=1 m=33
